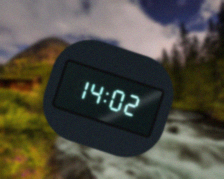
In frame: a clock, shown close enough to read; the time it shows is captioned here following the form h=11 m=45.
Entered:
h=14 m=2
